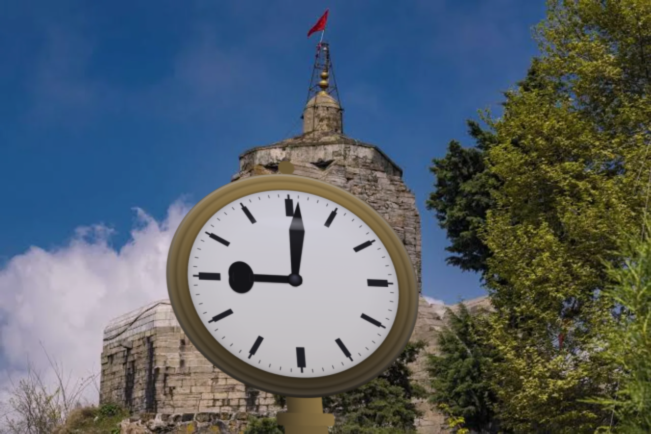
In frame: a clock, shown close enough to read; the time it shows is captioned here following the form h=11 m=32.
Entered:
h=9 m=1
